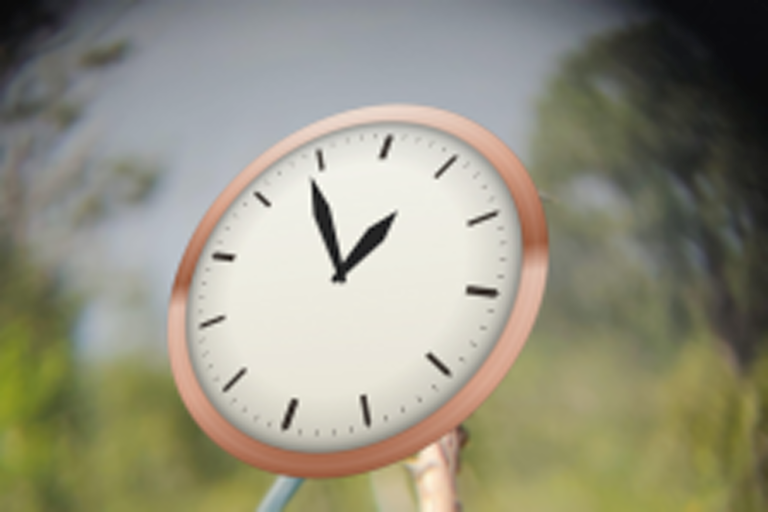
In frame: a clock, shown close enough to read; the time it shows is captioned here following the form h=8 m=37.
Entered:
h=12 m=54
